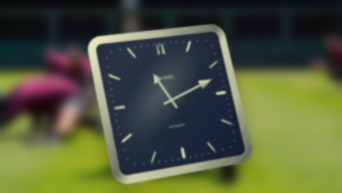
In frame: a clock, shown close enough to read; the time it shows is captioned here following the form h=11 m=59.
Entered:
h=11 m=12
